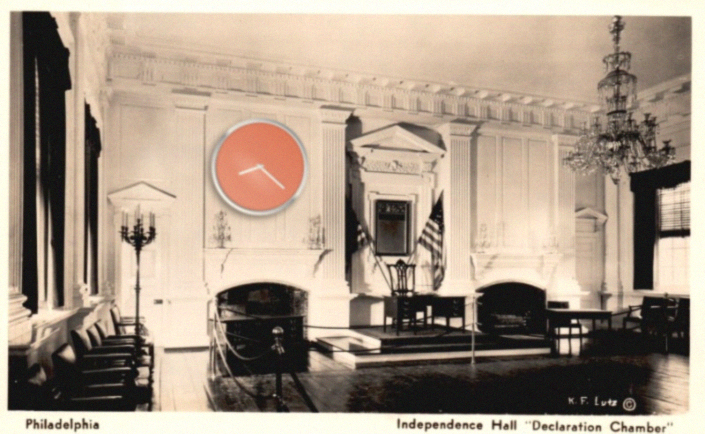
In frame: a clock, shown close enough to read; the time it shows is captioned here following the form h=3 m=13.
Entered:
h=8 m=22
